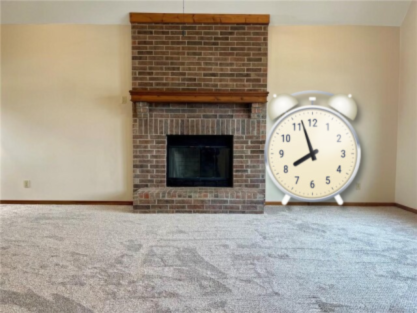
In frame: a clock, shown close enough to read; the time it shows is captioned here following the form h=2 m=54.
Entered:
h=7 m=57
